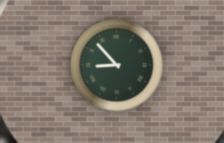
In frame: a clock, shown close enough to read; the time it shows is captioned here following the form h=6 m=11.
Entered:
h=8 m=53
